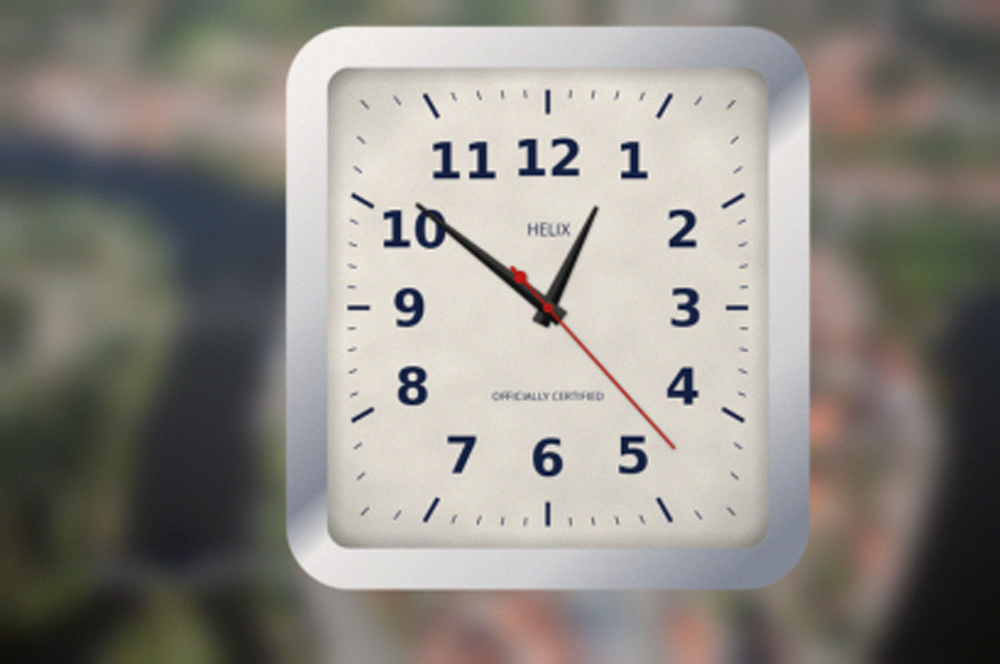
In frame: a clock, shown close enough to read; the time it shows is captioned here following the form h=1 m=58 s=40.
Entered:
h=12 m=51 s=23
